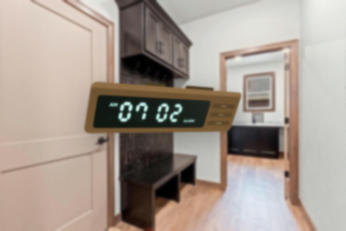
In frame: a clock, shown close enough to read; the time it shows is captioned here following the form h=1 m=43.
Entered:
h=7 m=2
